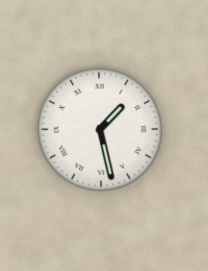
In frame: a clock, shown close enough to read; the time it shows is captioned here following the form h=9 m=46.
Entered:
h=1 m=28
